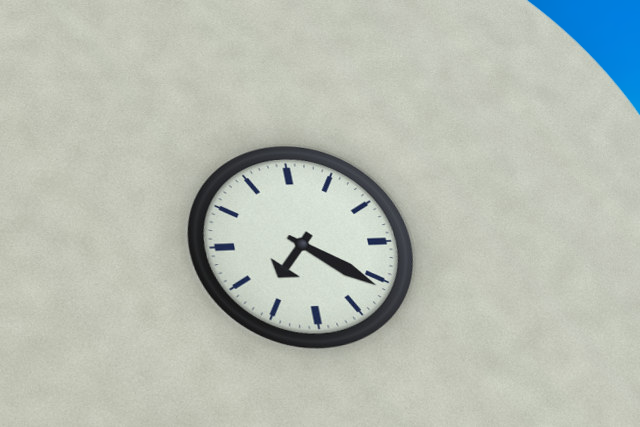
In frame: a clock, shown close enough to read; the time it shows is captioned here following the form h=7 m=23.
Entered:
h=7 m=21
